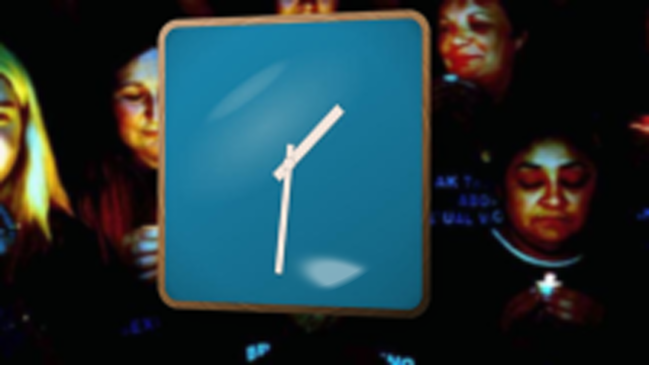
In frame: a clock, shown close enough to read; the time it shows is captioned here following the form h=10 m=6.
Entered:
h=1 m=31
